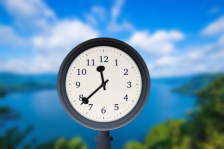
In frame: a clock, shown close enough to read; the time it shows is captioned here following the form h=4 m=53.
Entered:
h=11 m=38
